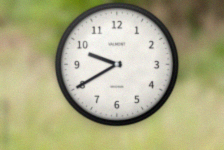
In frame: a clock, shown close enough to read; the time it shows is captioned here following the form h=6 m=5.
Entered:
h=9 m=40
